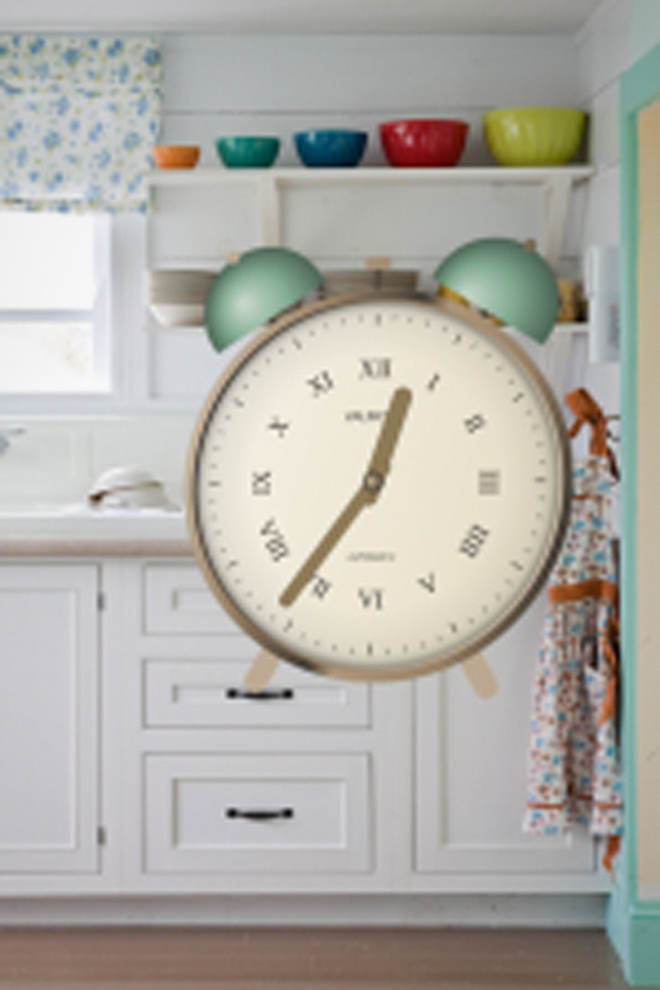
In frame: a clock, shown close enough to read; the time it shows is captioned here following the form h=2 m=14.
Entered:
h=12 m=36
